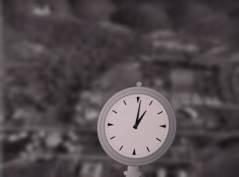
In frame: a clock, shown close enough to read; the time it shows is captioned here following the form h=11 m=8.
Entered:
h=1 m=1
